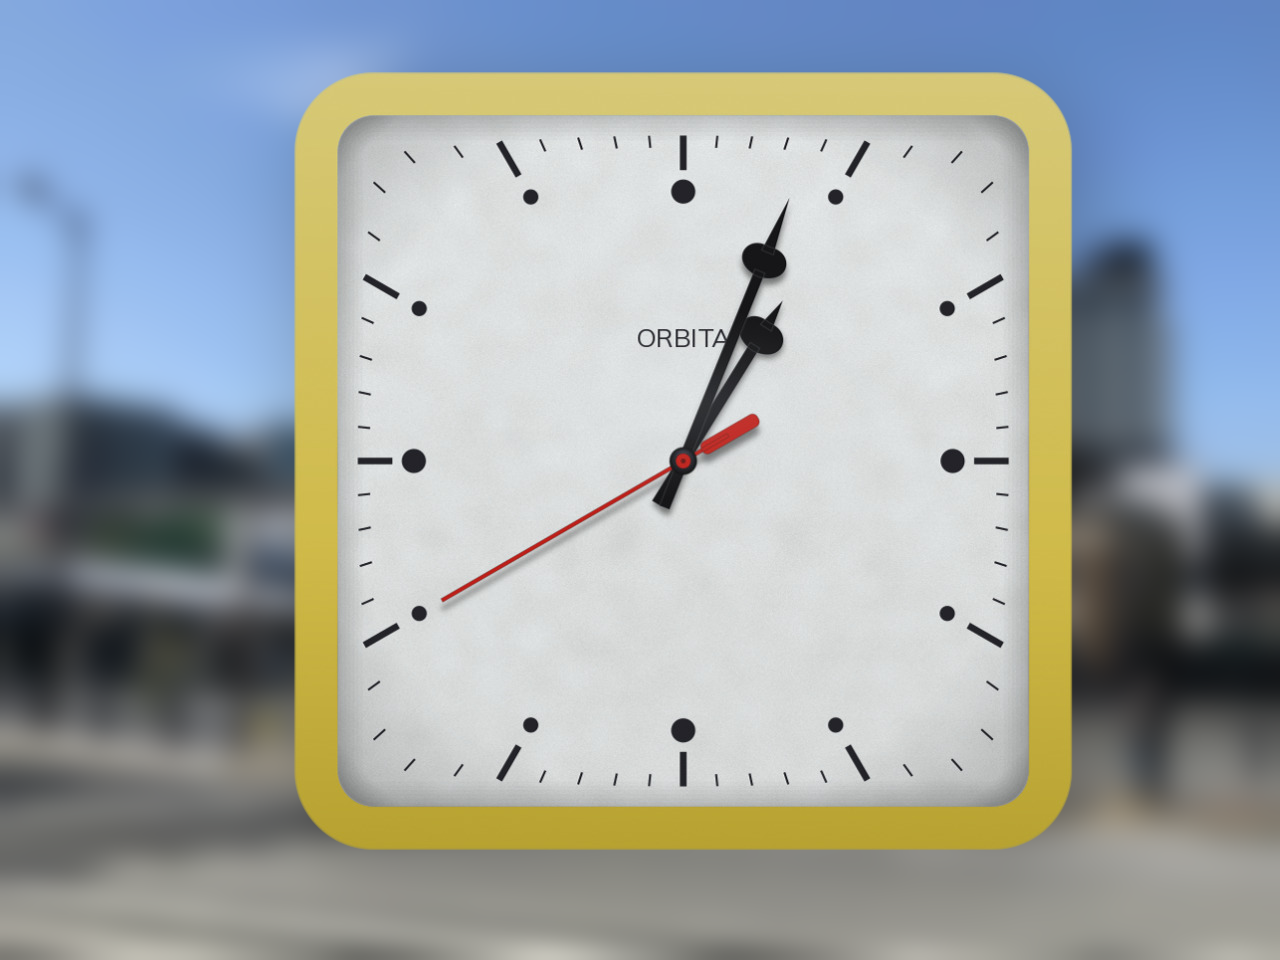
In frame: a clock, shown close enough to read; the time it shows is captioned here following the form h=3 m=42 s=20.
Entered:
h=1 m=3 s=40
